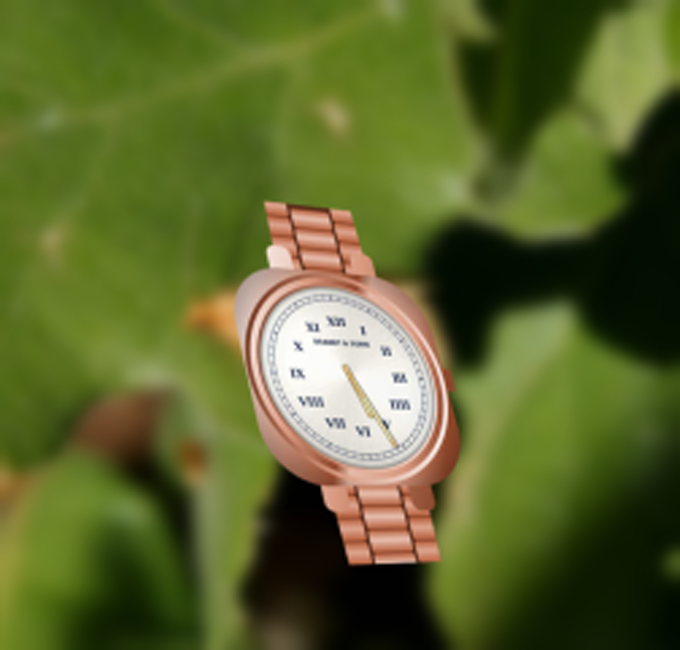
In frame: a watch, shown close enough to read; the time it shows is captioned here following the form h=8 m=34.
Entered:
h=5 m=26
